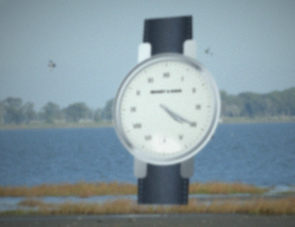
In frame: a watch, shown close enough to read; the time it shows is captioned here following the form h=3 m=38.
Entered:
h=4 m=20
